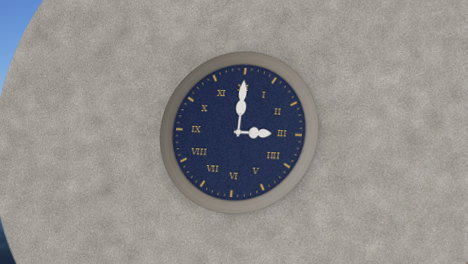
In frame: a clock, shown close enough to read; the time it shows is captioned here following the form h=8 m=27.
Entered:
h=3 m=0
